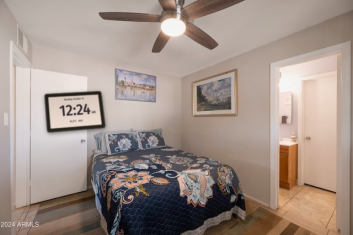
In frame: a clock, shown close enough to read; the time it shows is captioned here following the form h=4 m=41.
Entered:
h=12 m=24
